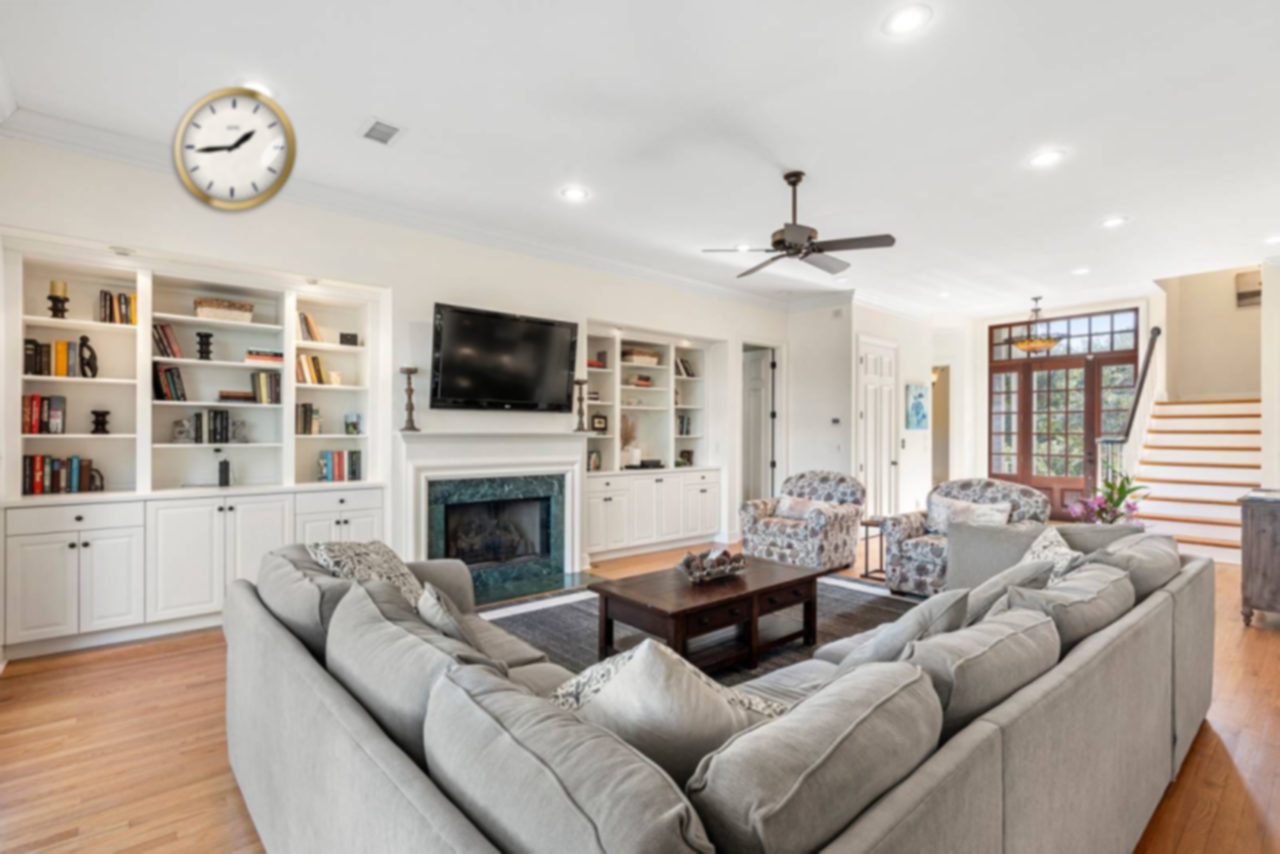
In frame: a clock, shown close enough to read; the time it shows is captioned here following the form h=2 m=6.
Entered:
h=1 m=44
